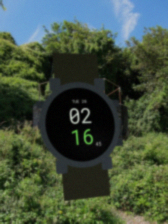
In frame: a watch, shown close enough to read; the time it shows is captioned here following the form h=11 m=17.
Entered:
h=2 m=16
